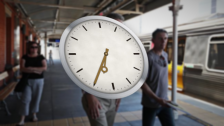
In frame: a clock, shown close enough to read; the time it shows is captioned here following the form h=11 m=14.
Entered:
h=6 m=35
